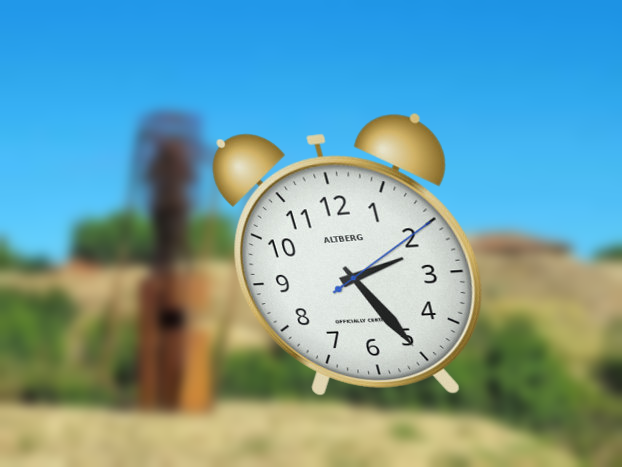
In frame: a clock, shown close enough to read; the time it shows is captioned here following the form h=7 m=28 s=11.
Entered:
h=2 m=25 s=10
